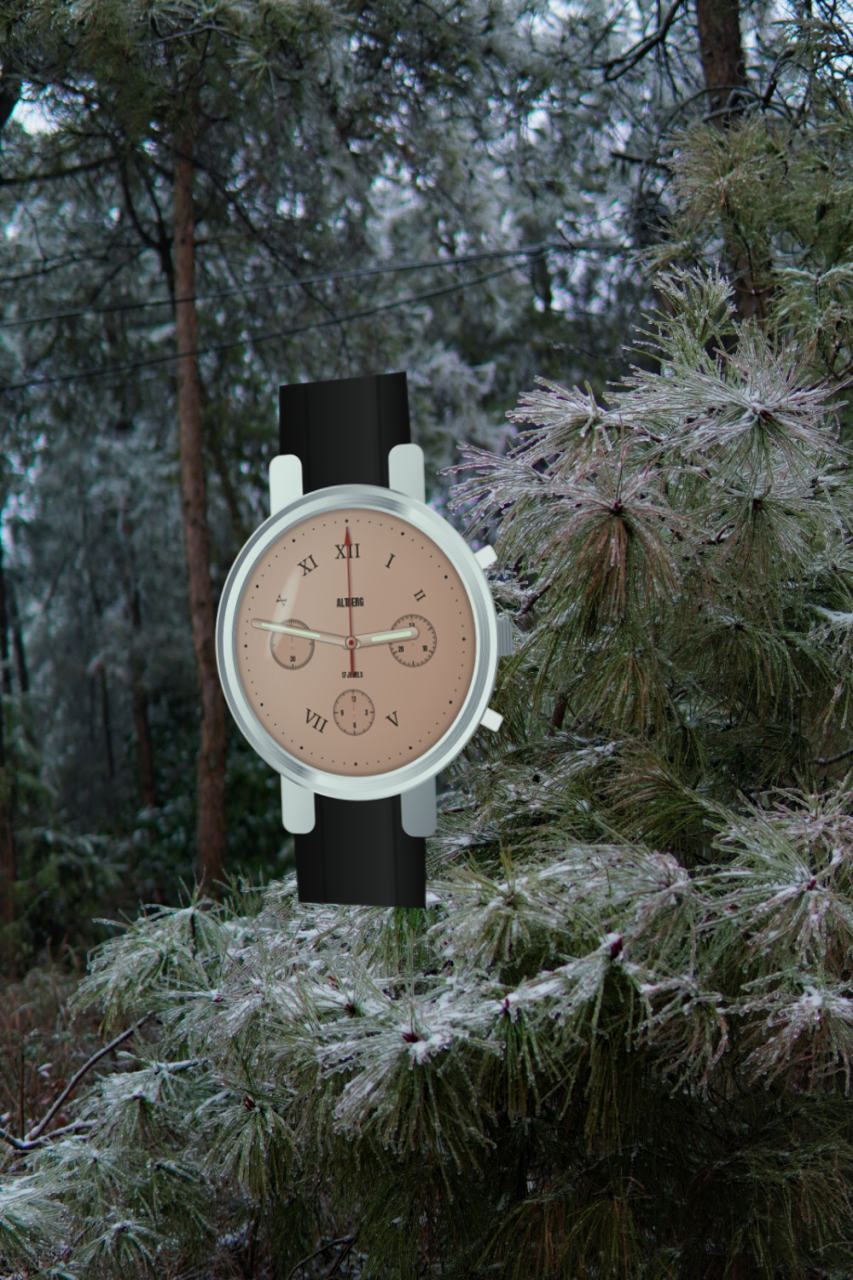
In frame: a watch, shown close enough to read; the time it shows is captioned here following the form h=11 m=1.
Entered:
h=2 m=47
